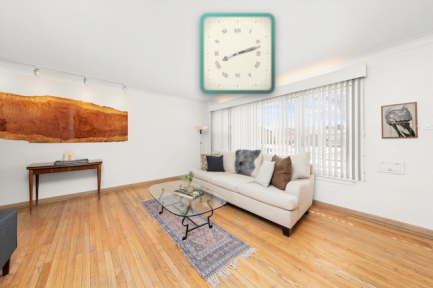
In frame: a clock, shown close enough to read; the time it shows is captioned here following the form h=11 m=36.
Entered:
h=8 m=12
